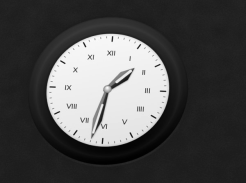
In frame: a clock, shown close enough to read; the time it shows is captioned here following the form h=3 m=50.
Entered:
h=1 m=32
